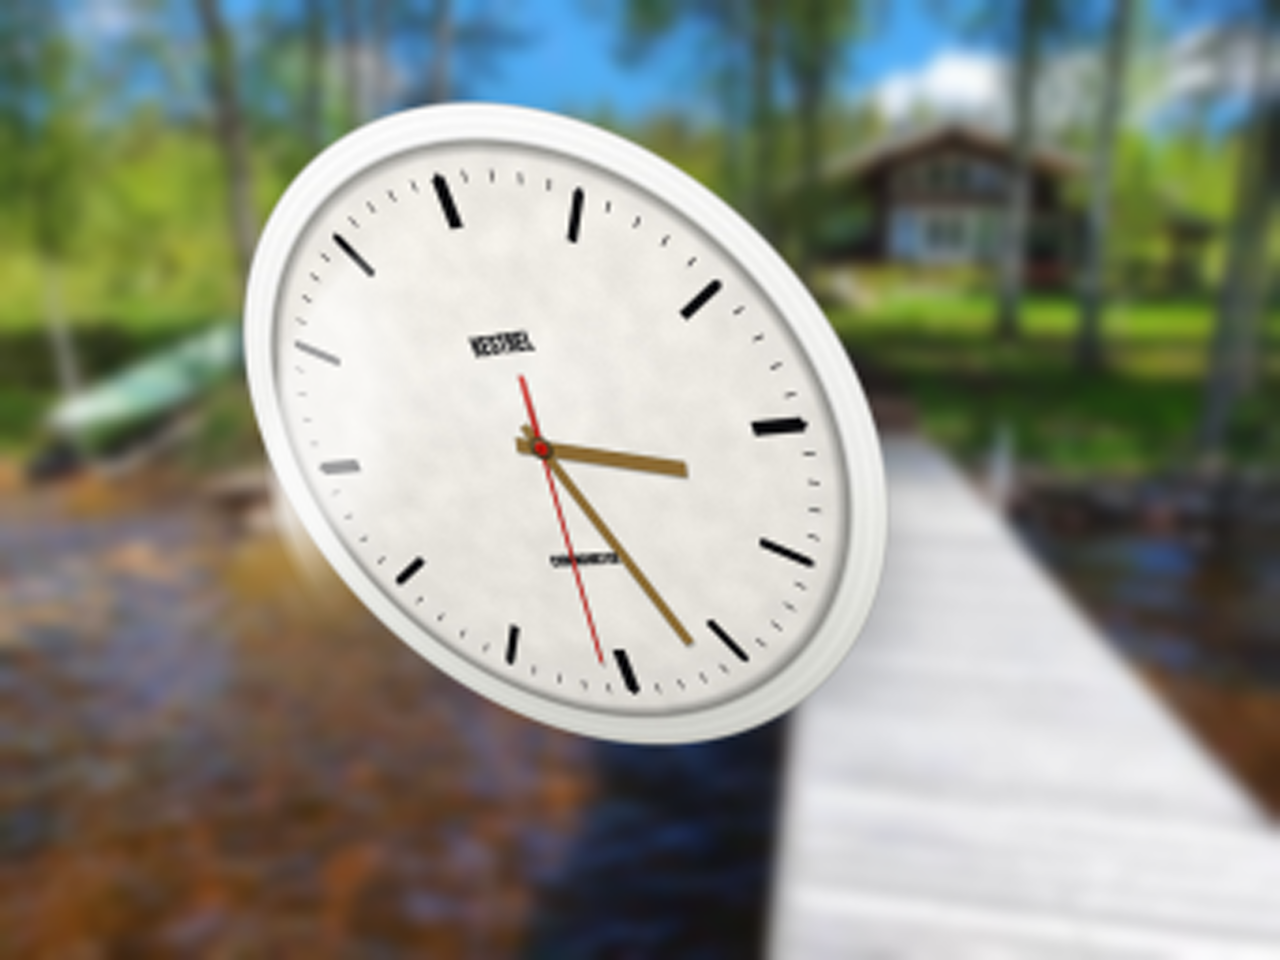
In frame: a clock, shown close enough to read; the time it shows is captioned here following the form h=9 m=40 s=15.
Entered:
h=3 m=26 s=31
